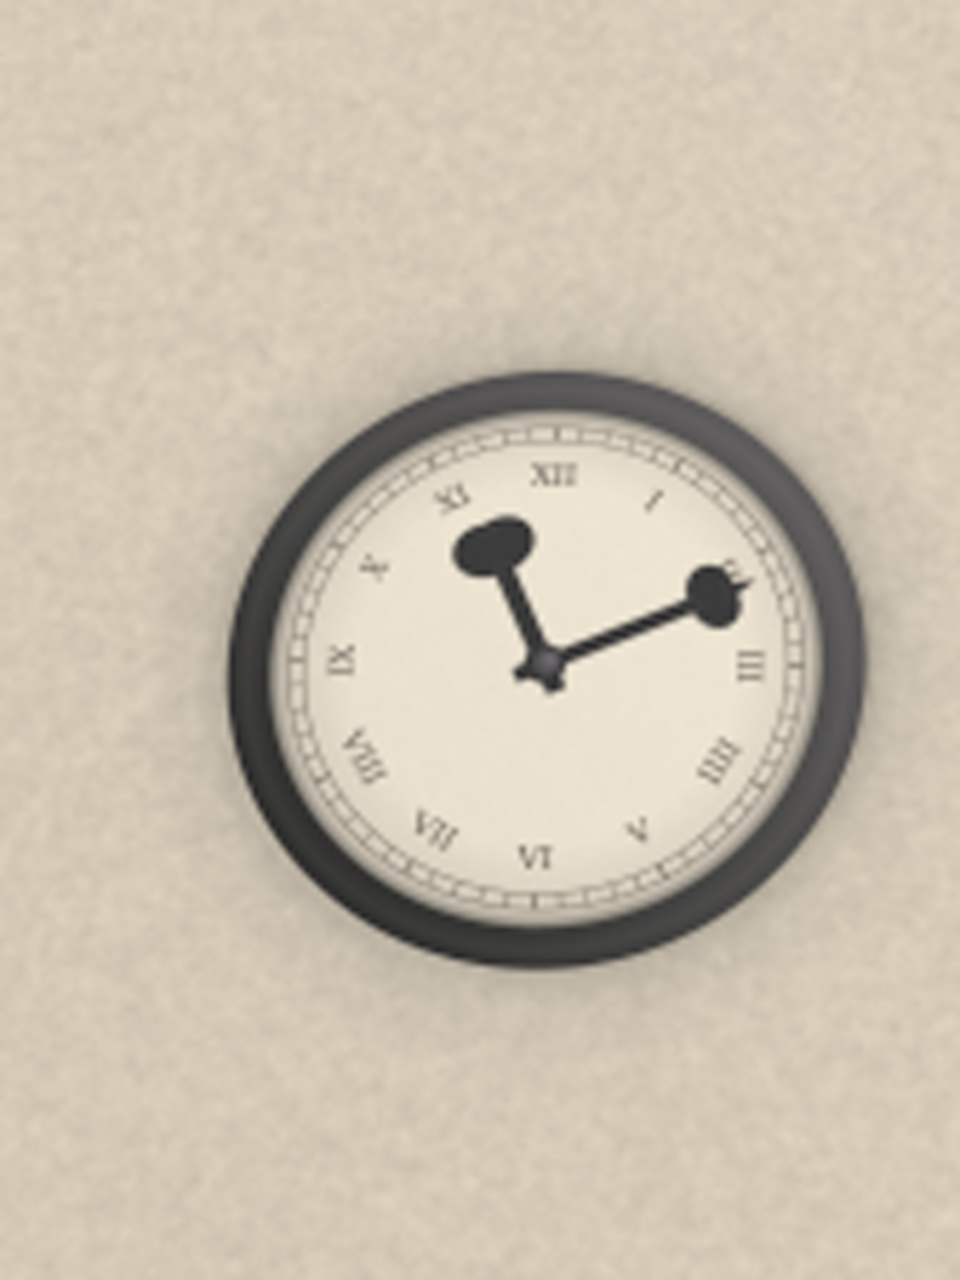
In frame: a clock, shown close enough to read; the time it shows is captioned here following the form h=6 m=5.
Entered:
h=11 m=11
